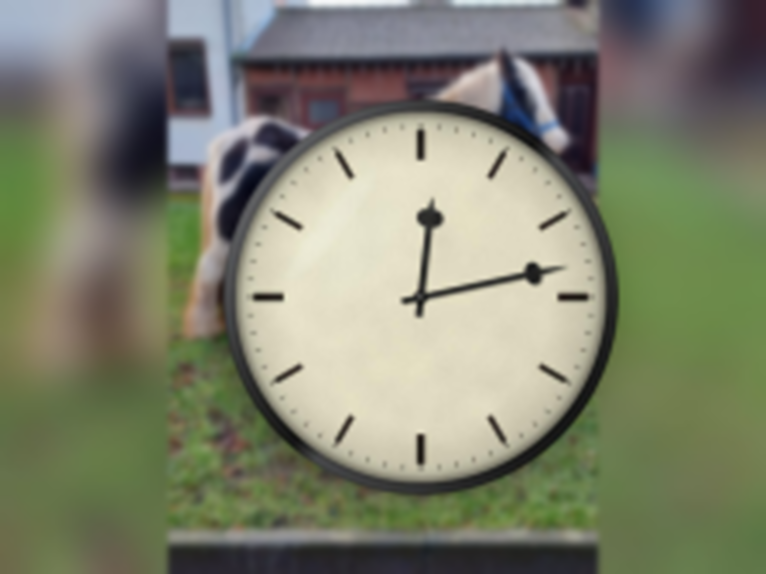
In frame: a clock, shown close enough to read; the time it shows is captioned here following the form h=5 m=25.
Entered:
h=12 m=13
